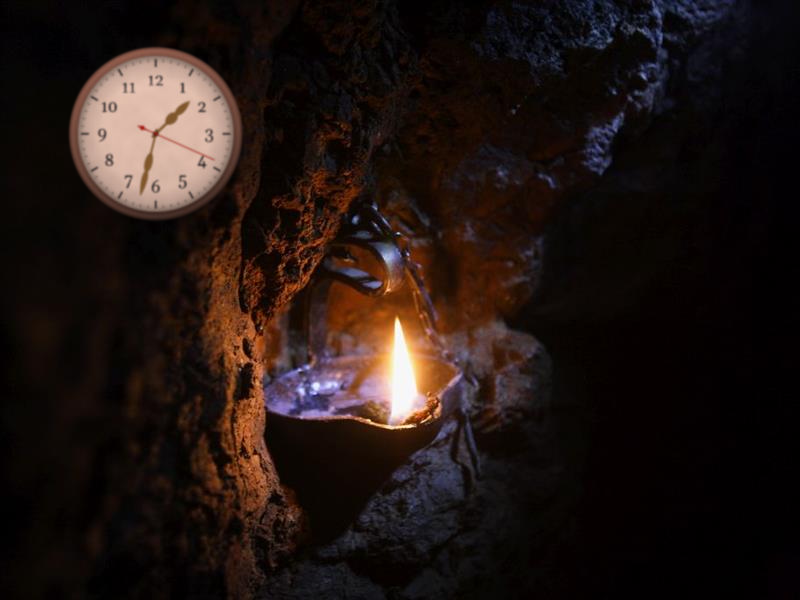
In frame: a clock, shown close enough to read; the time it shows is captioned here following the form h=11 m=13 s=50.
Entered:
h=1 m=32 s=19
